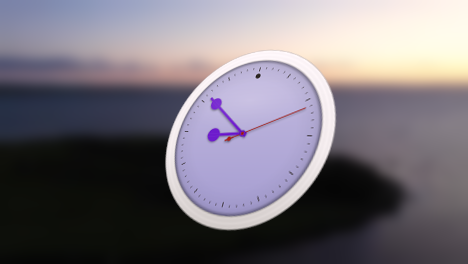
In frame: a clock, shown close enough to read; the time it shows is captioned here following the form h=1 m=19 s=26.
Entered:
h=8 m=51 s=11
